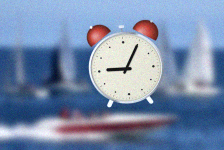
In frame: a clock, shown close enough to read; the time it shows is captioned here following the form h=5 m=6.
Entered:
h=9 m=5
